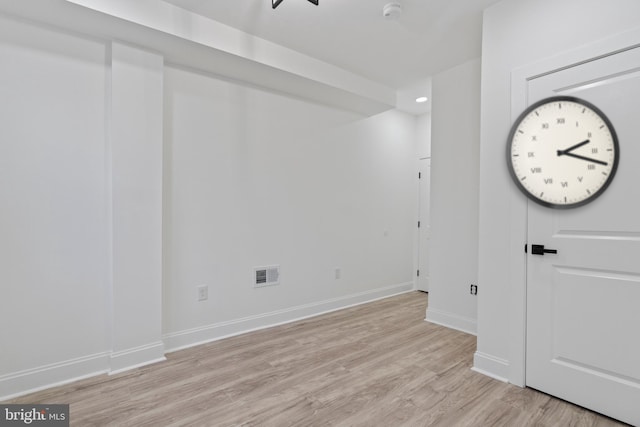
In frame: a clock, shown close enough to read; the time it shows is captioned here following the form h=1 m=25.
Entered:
h=2 m=18
